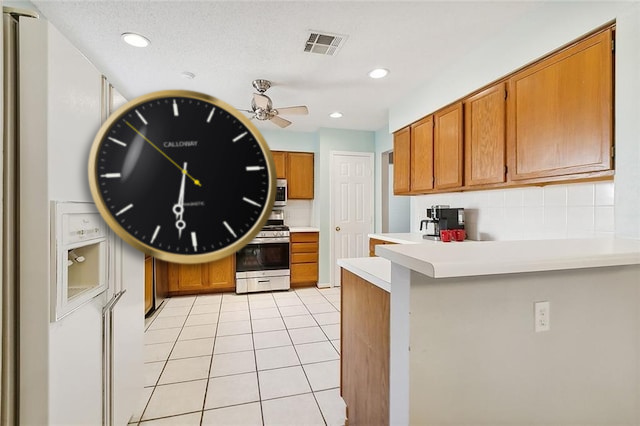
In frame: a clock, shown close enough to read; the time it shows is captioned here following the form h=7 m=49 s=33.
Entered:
h=6 m=31 s=53
